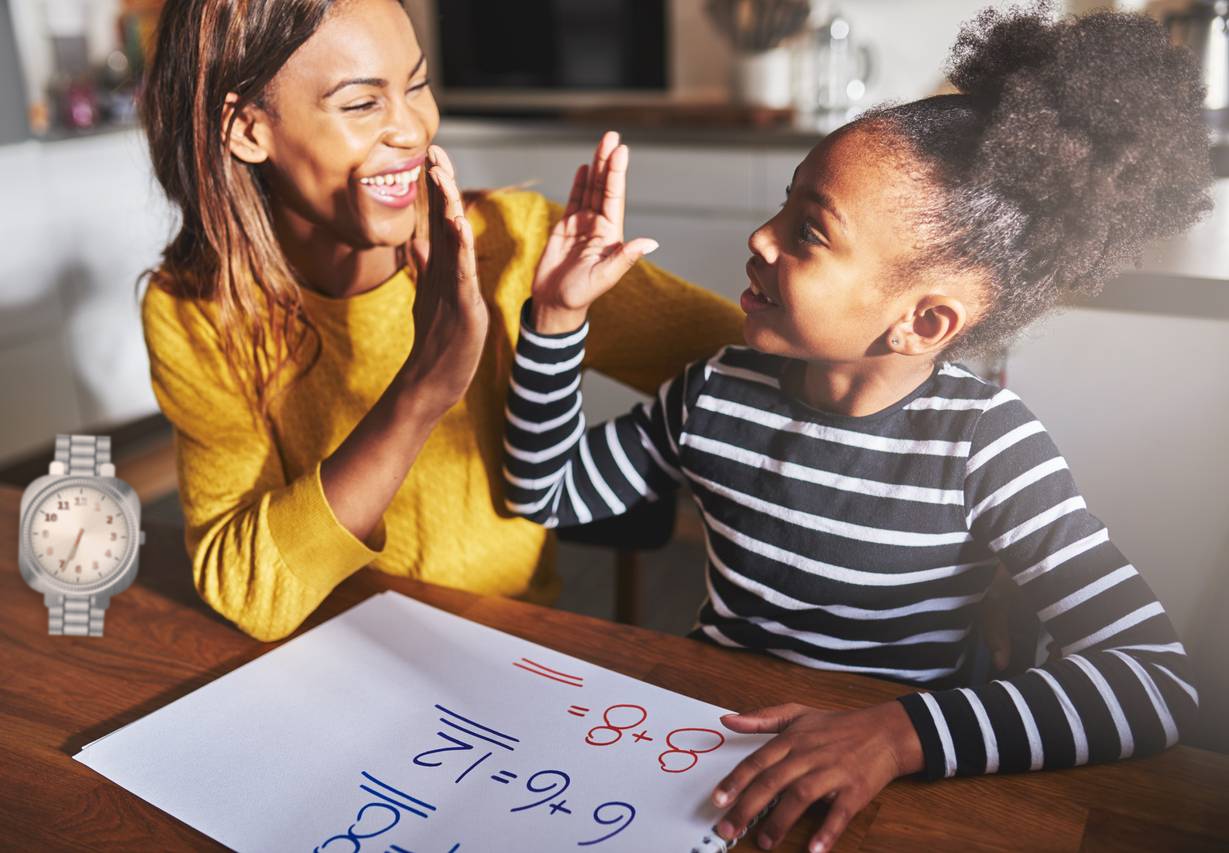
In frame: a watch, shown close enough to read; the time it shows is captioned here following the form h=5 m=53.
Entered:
h=6 m=34
